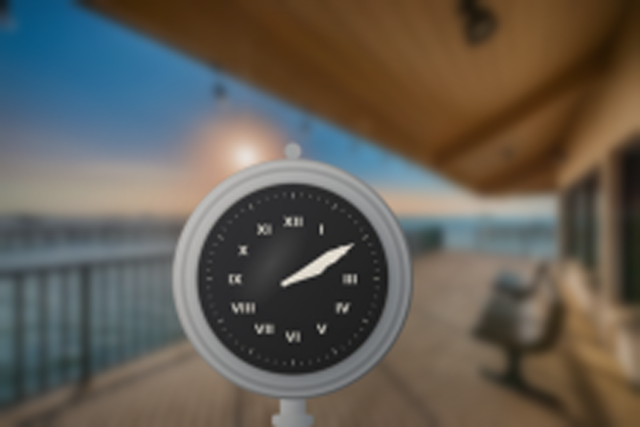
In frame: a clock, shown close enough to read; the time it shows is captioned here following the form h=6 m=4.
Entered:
h=2 m=10
